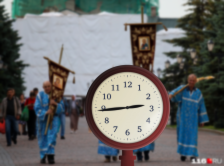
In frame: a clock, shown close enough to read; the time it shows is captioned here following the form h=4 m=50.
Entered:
h=2 m=44
